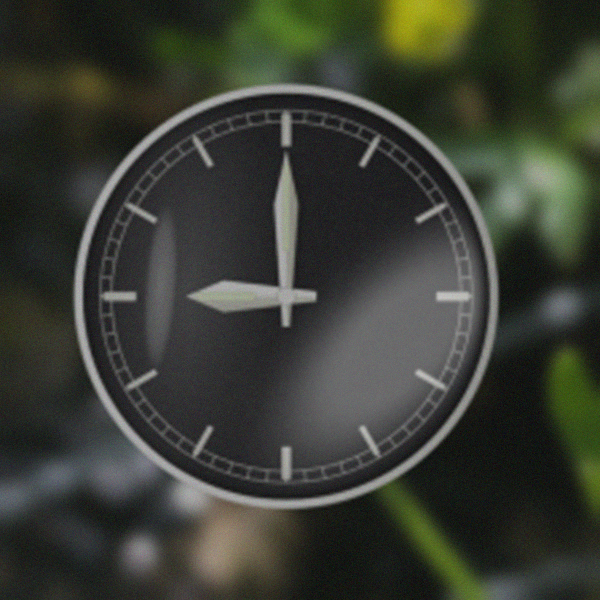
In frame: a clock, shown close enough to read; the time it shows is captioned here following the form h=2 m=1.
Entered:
h=9 m=0
